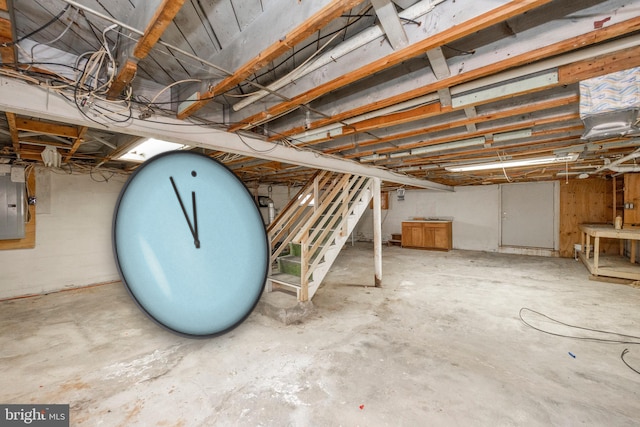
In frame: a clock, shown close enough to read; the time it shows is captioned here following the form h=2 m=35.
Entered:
h=11 m=56
